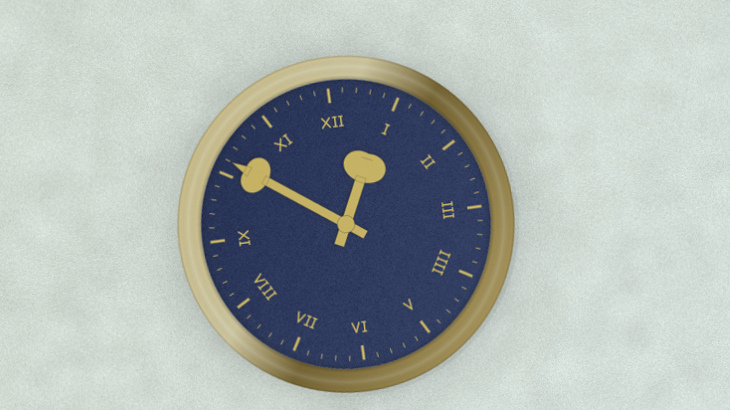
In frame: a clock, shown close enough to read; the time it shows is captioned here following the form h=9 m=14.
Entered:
h=12 m=51
